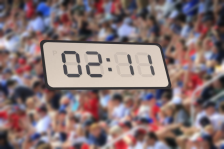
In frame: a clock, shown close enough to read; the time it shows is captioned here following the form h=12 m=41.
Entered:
h=2 m=11
